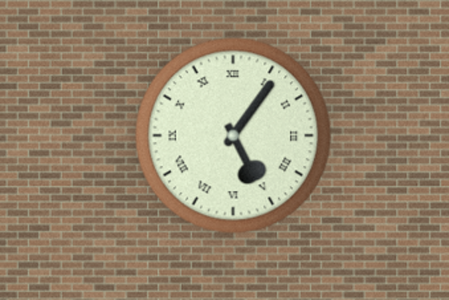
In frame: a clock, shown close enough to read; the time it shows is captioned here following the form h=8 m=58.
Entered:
h=5 m=6
